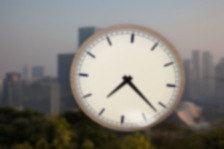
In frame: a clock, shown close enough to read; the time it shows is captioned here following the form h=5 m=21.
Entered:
h=7 m=22
